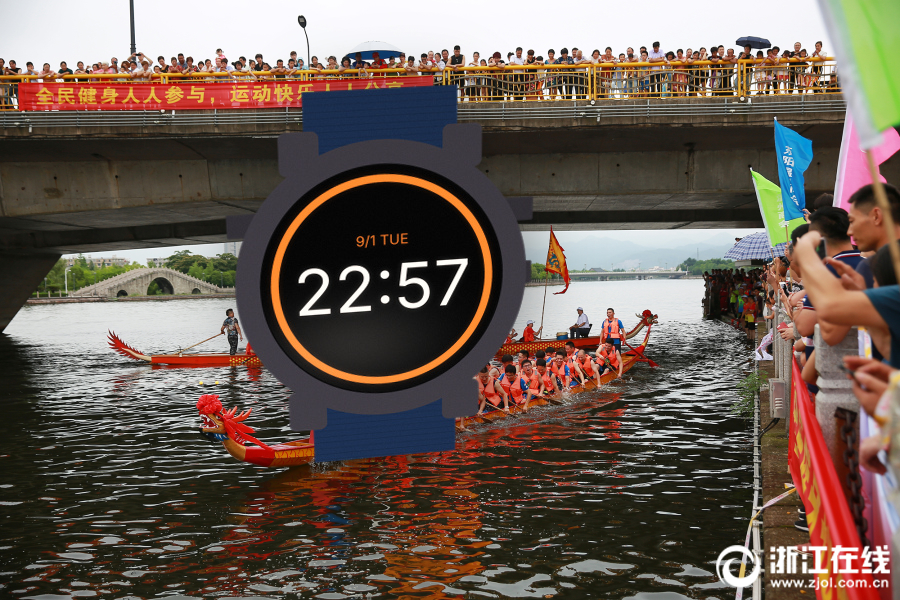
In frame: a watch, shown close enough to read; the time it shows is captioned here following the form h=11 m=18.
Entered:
h=22 m=57
